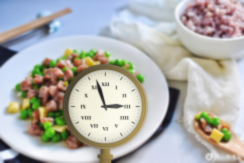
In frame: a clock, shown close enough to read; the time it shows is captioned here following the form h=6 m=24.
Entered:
h=2 m=57
